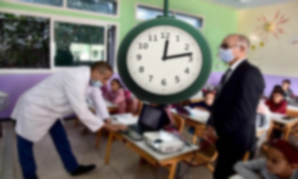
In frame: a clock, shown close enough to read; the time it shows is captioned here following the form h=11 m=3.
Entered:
h=12 m=13
